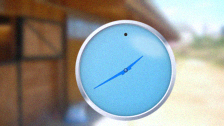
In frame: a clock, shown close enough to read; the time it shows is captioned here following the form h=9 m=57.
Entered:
h=1 m=40
